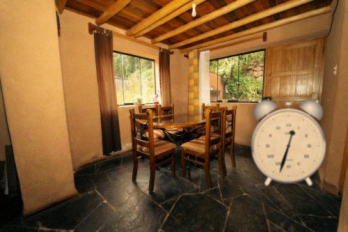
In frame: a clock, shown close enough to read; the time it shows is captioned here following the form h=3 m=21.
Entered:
h=12 m=33
